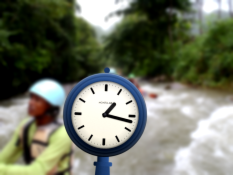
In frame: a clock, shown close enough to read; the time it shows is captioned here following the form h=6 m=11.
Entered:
h=1 m=17
